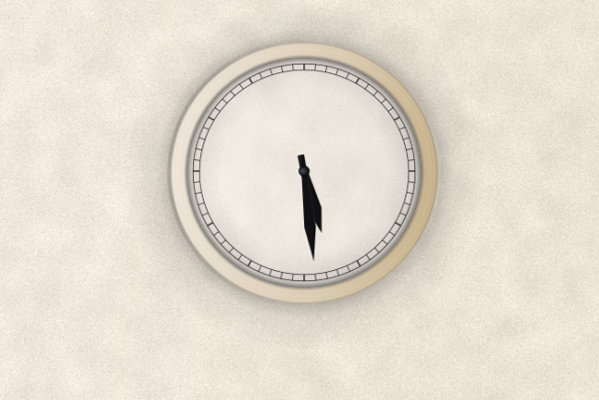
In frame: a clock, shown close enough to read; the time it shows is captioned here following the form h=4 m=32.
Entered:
h=5 m=29
